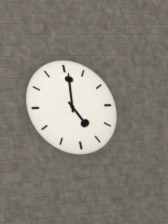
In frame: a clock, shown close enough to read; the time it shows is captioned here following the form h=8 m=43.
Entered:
h=5 m=1
